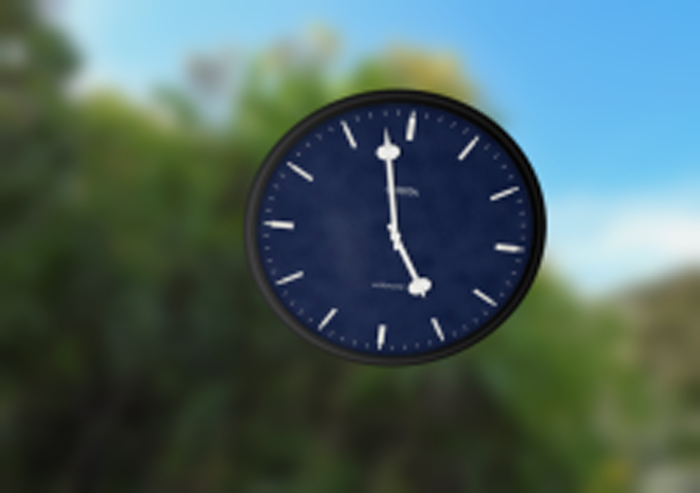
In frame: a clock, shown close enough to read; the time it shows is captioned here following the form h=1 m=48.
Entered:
h=4 m=58
